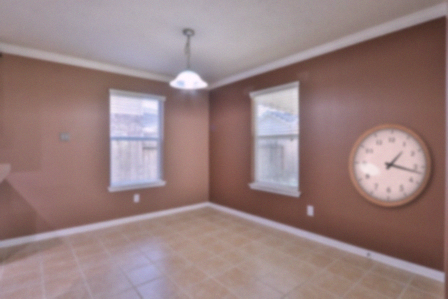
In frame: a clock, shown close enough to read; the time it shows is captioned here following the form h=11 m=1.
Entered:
h=1 m=17
